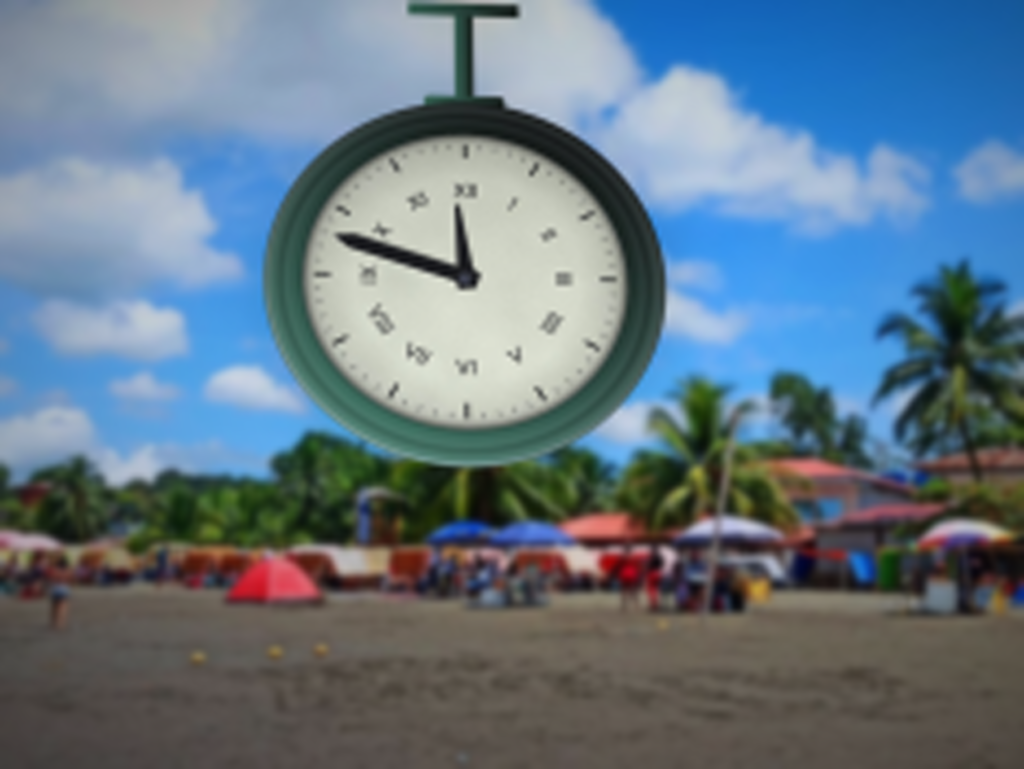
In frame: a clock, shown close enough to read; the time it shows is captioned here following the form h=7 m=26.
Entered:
h=11 m=48
